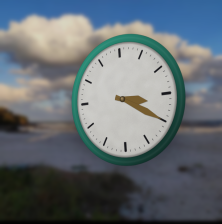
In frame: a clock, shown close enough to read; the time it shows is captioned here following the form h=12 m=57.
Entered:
h=3 m=20
